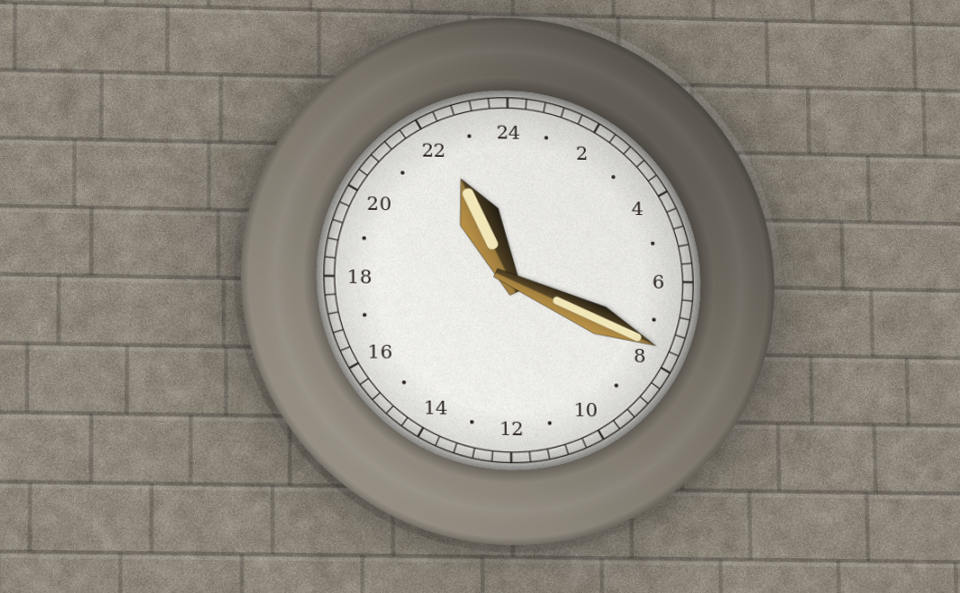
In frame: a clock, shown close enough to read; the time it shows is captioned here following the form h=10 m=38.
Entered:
h=22 m=19
